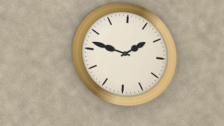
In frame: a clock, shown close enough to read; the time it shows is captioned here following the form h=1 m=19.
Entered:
h=1 m=47
